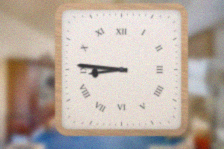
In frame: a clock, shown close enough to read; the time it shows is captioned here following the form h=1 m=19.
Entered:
h=8 m=46
